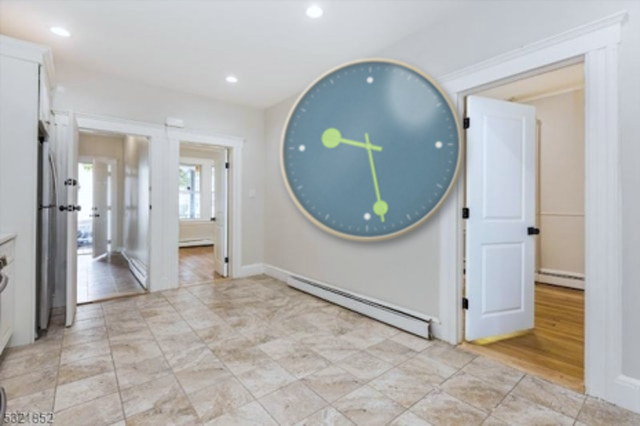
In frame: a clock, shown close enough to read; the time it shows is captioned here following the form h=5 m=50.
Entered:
h=9 m=28
